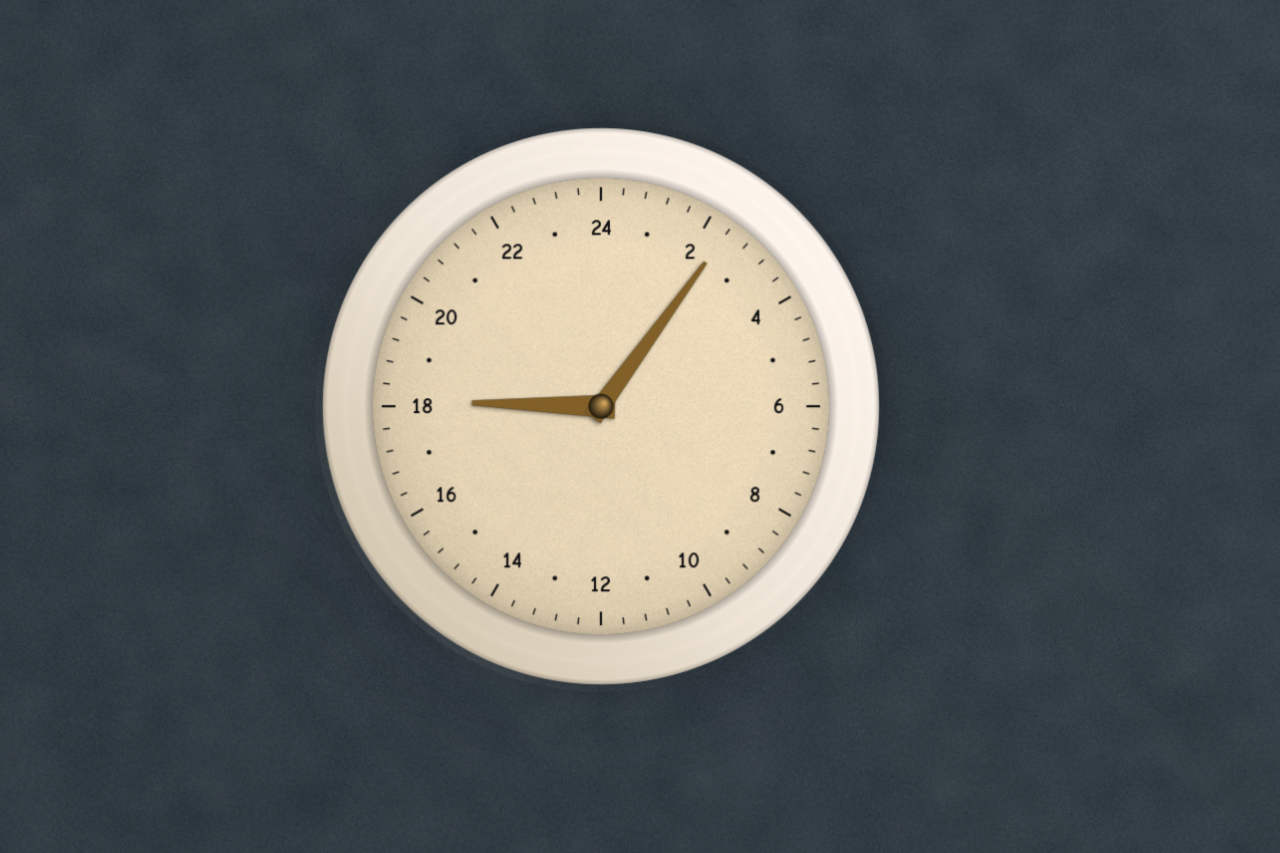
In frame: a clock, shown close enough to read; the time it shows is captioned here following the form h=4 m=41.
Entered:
h=18 m=6
